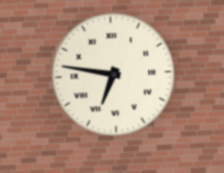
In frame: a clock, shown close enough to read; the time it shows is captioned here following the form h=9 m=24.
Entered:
h=6 m=47
